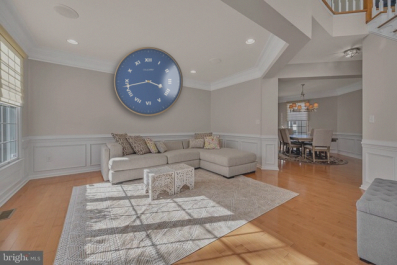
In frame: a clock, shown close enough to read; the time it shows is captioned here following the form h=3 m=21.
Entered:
h=3 m=43
